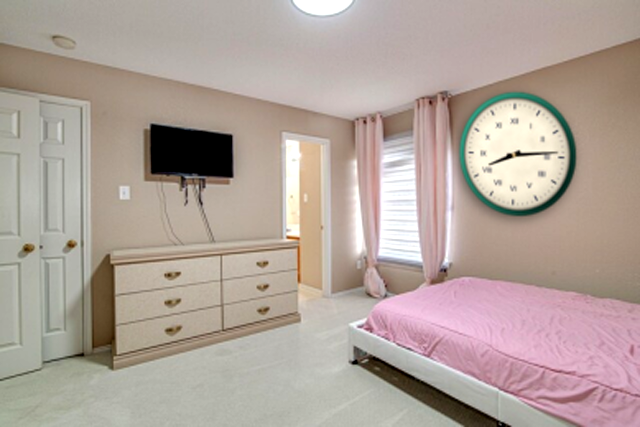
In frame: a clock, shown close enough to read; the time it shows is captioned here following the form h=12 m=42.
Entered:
h=8 m=14
